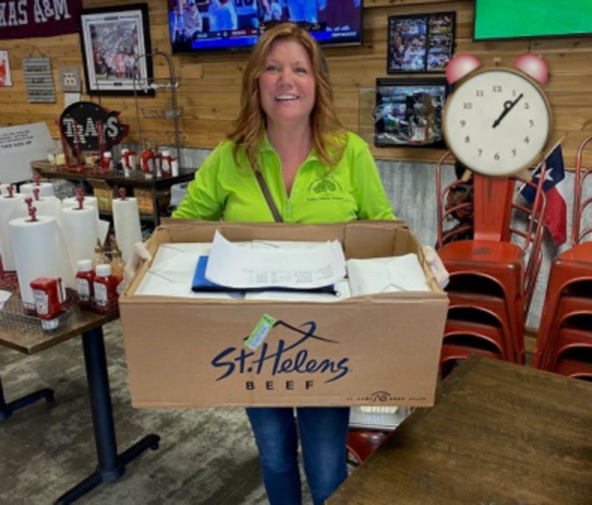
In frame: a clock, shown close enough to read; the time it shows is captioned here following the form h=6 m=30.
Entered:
h=1 m=7
